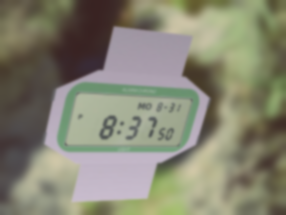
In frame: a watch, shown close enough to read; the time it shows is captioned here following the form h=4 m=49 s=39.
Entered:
h=8 m=37 s=50
